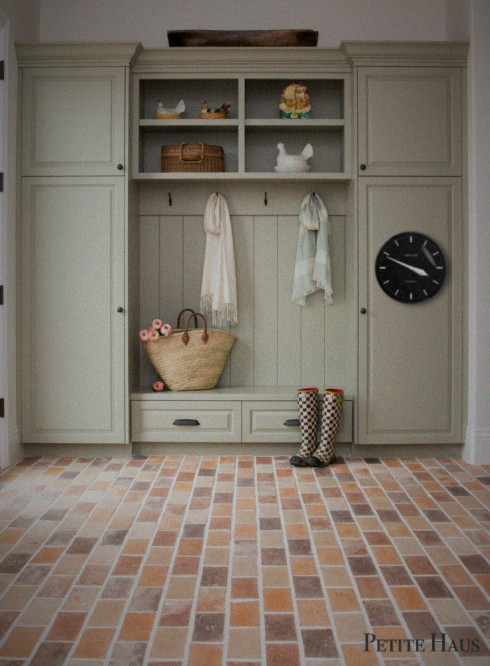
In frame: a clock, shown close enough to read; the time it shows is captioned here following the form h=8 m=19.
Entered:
h=3 m=49
